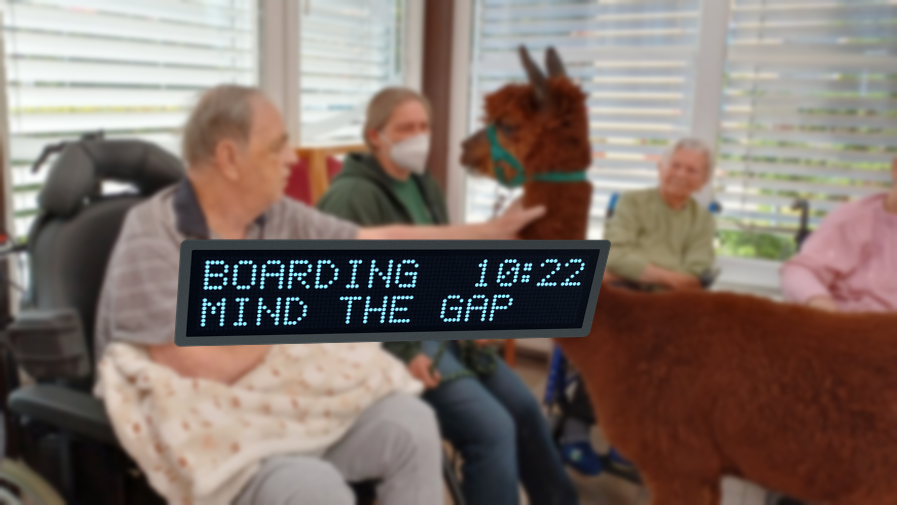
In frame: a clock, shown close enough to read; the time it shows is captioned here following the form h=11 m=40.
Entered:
h=10 m=22
